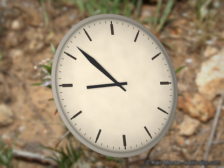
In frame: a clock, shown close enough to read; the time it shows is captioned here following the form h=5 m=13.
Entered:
h=8 m=52
